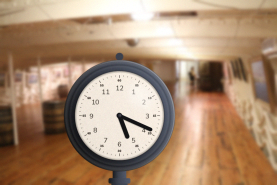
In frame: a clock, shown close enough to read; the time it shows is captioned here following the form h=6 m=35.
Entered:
h=5 m=19
